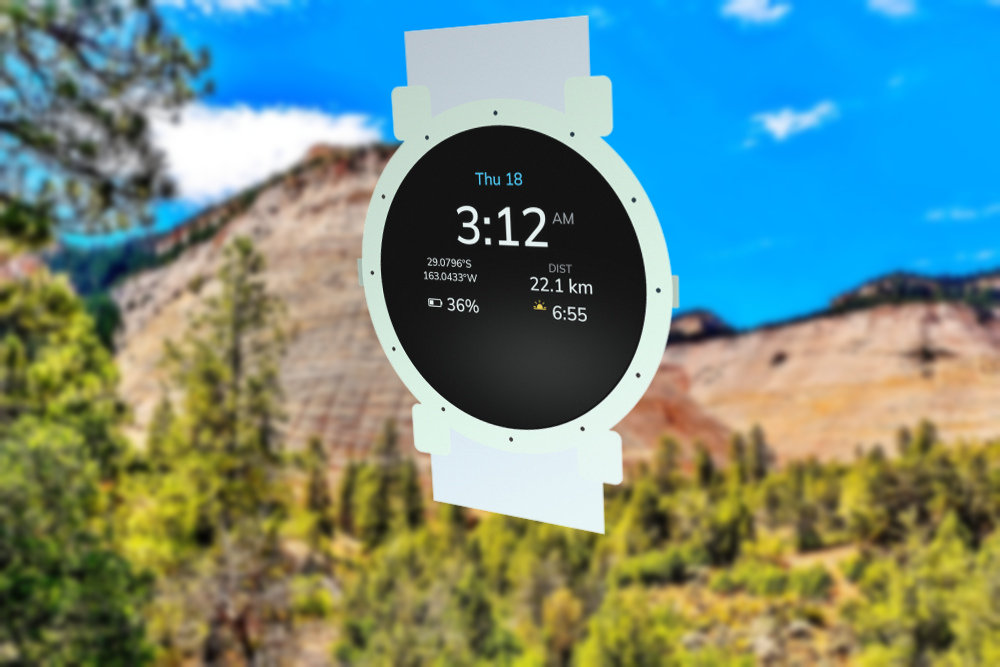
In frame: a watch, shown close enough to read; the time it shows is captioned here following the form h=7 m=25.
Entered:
h=3 m=12
